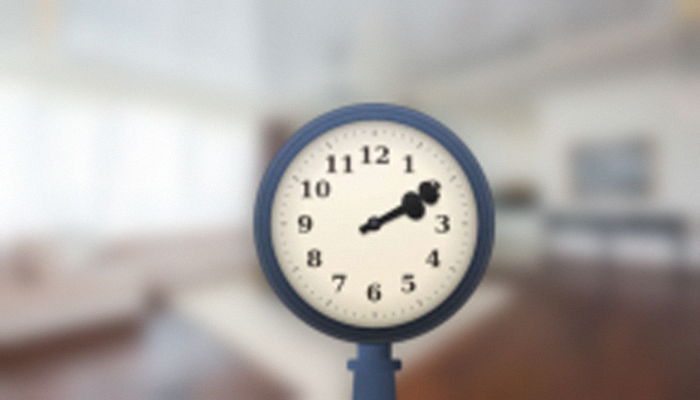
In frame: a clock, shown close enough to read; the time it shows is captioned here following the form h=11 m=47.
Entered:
h=2 m=10
